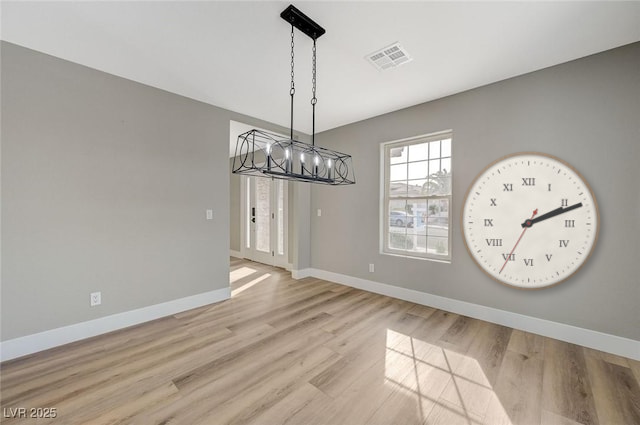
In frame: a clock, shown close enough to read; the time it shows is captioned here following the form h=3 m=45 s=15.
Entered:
h=2 m=11 s=35
